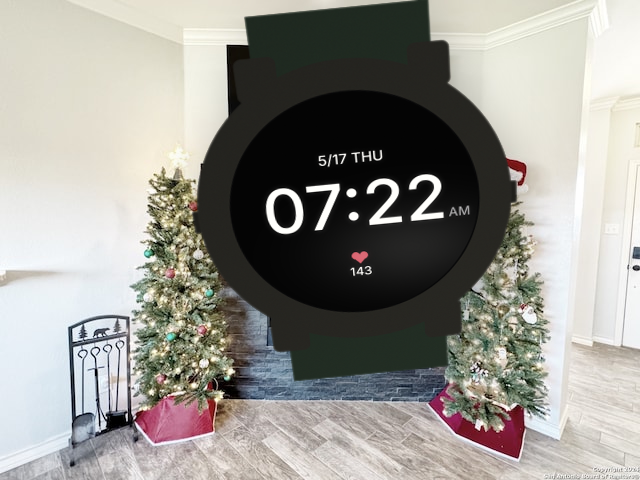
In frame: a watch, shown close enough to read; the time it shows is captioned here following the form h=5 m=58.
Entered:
h=7 m=22
